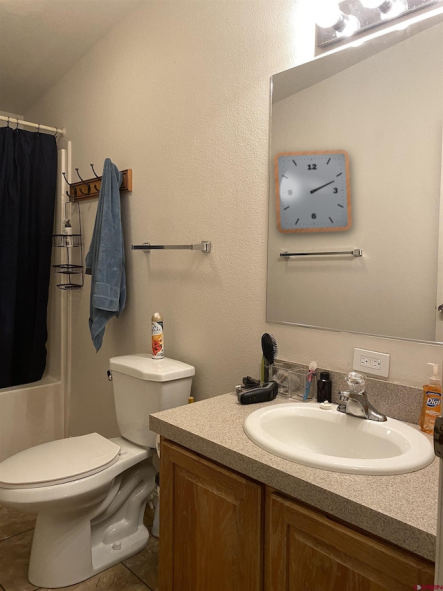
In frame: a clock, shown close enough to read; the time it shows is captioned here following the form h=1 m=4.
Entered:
h=2 m=11
